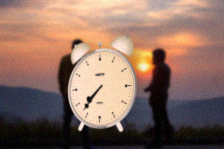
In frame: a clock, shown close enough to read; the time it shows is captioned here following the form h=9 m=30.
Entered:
h=7 m=37
